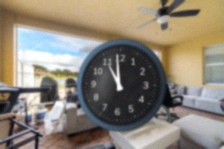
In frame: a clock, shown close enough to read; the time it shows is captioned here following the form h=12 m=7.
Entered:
h=10 m=59
